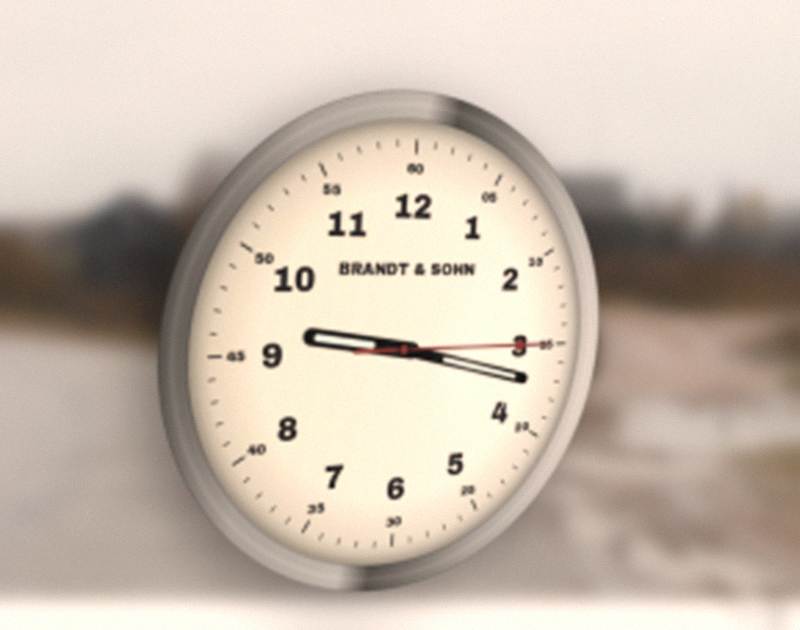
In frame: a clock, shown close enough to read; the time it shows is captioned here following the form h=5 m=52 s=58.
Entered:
h=9 m=17 s=15
